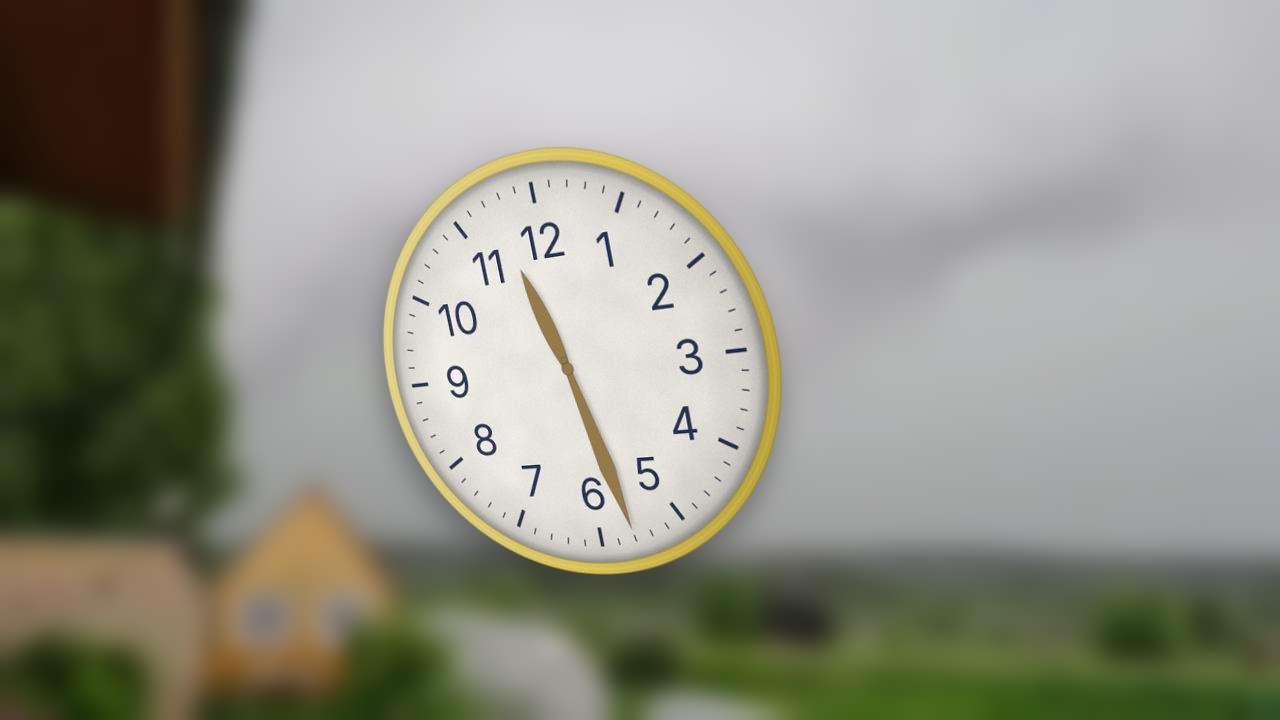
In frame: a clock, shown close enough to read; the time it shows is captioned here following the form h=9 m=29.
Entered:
h=11 m=28
